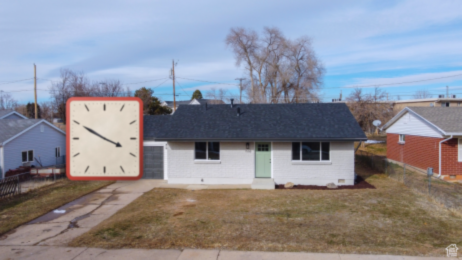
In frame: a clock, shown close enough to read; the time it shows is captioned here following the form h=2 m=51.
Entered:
h=3 m=50
